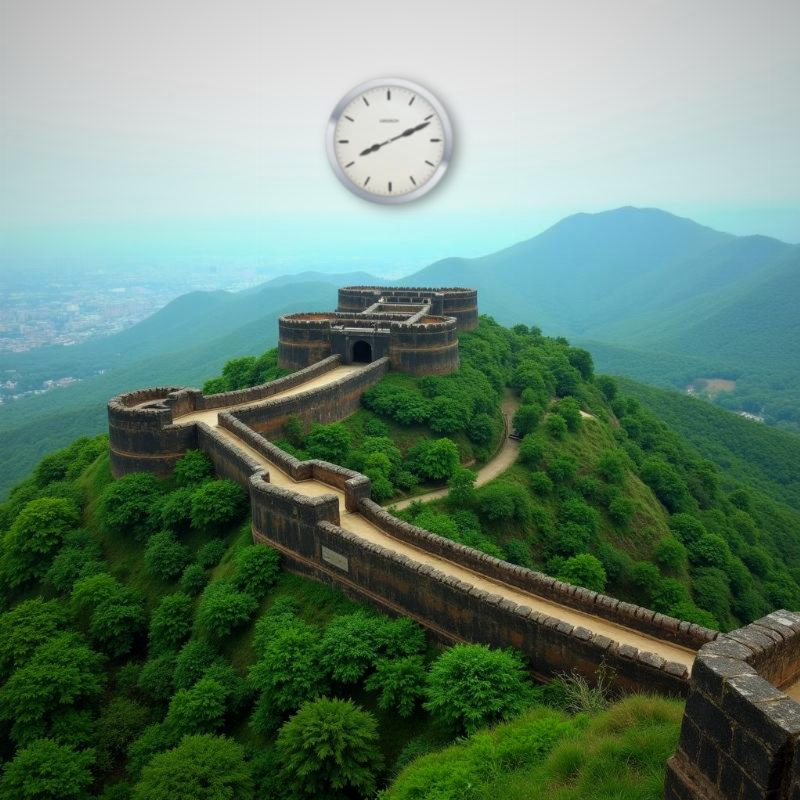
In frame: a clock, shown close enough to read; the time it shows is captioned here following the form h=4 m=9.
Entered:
h=8 m=11
